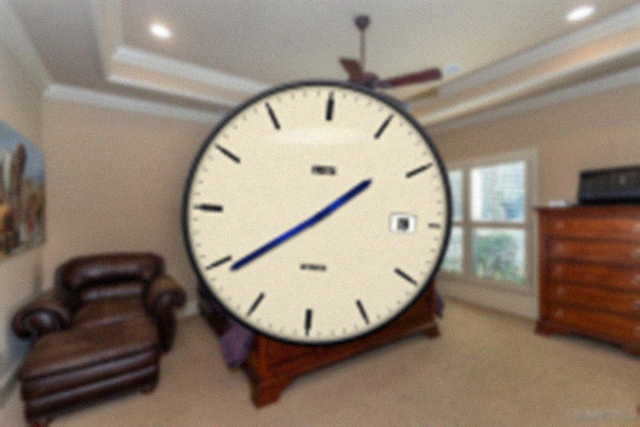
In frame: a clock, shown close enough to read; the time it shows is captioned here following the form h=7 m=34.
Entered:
h=1 m=39
